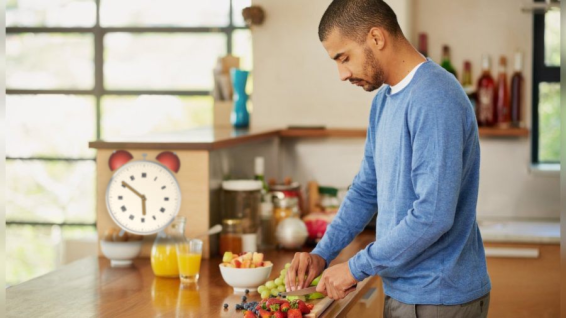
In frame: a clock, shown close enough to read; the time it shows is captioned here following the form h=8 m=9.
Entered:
h=5 m=51
